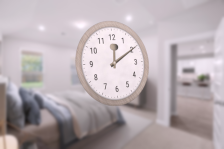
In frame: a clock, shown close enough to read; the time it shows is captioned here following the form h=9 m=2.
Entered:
h=12 m=10
